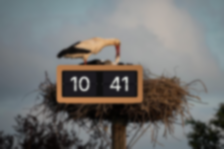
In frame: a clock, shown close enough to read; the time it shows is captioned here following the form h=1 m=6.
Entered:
h=10 m=41
